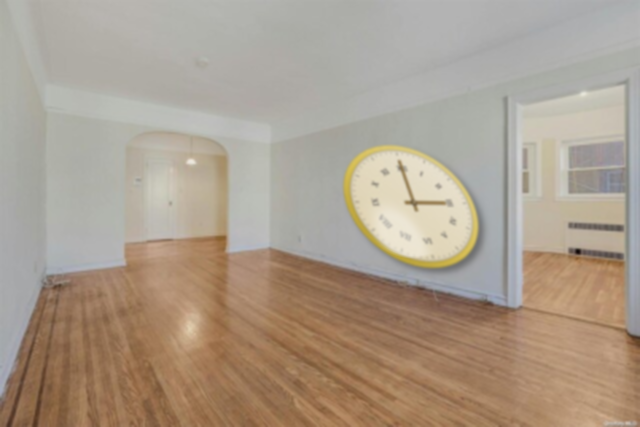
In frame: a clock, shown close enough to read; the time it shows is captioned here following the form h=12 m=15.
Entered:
h=3 m=0
